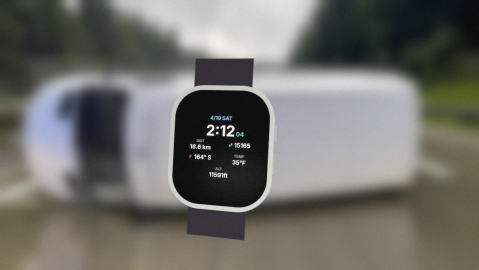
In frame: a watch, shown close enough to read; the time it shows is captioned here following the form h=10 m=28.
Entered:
h=2 m=12
